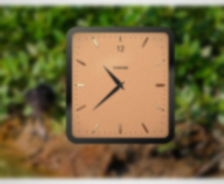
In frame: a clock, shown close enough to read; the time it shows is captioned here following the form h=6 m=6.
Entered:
h=10 m=38
